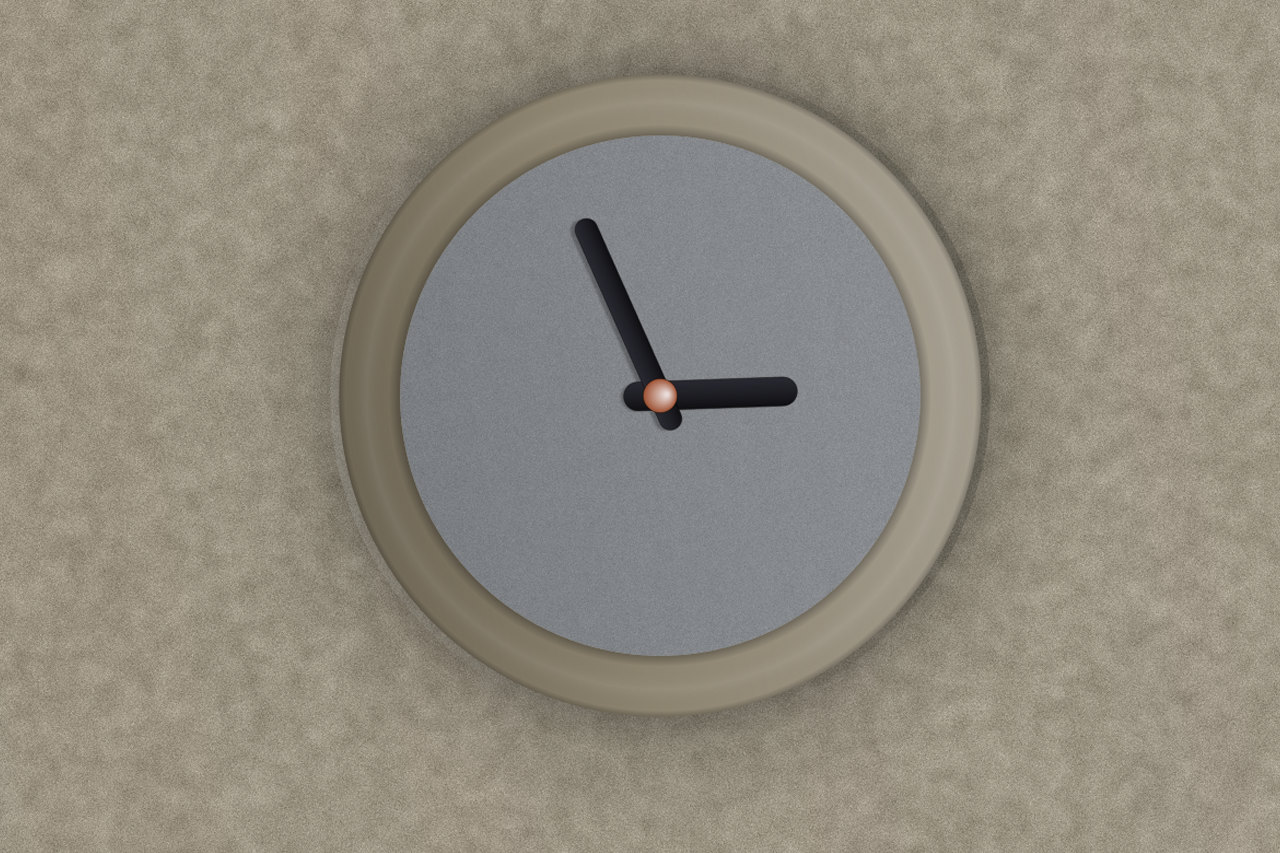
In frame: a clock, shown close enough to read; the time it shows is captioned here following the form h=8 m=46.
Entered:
h=2 m=56
